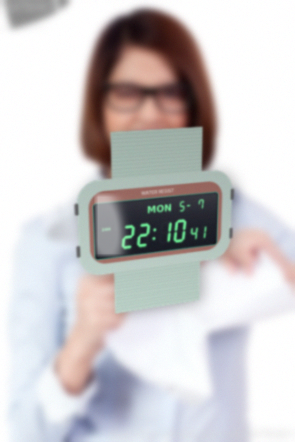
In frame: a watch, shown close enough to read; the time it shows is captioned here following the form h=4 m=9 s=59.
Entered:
h=22 m=10 s=41
